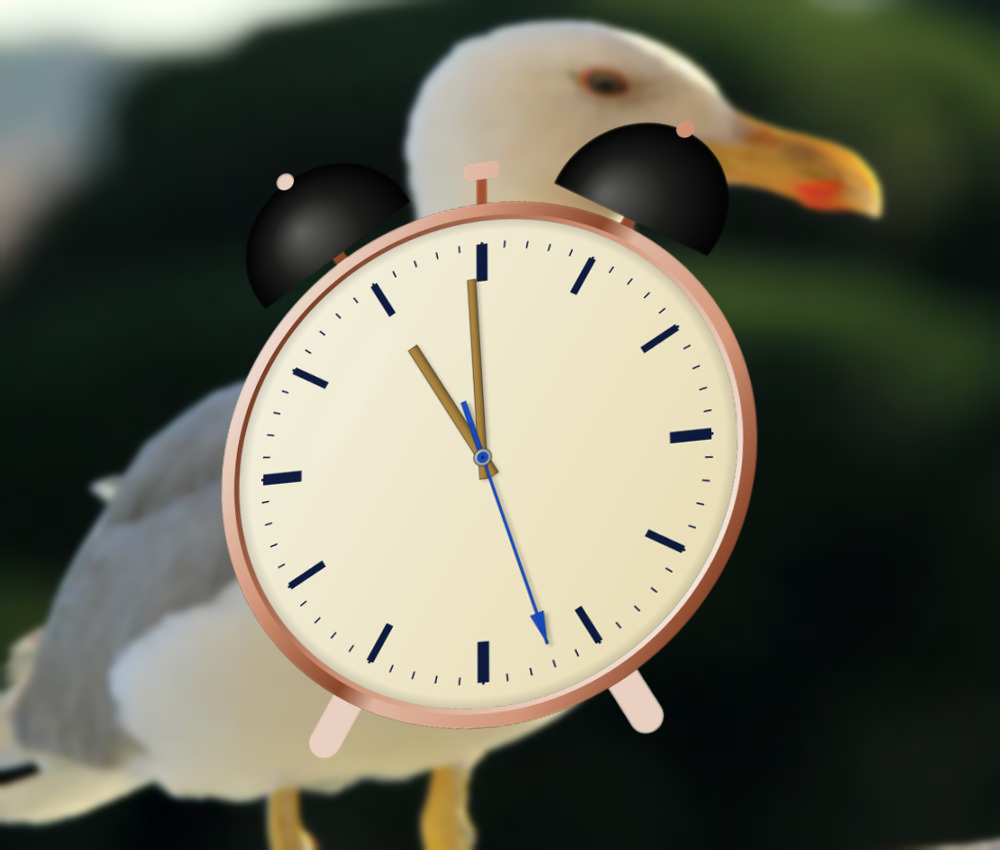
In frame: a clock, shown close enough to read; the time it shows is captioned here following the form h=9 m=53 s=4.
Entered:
h=10 m=59 s=27
